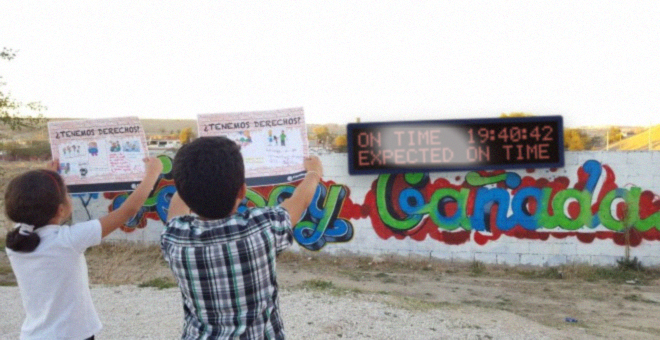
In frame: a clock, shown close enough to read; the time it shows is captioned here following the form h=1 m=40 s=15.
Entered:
h=19 m=40 s=42
